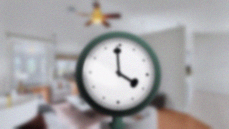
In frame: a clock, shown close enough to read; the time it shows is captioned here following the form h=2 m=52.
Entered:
h=3 m=59
